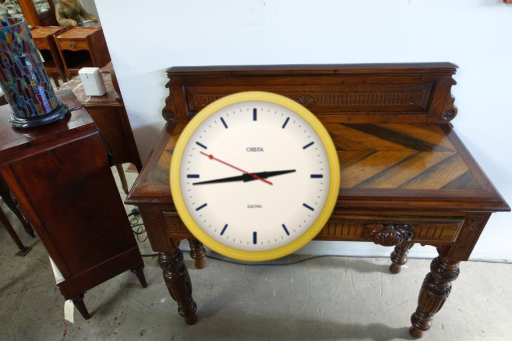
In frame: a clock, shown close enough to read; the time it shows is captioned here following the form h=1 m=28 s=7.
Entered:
h=2 m=43 s=49
